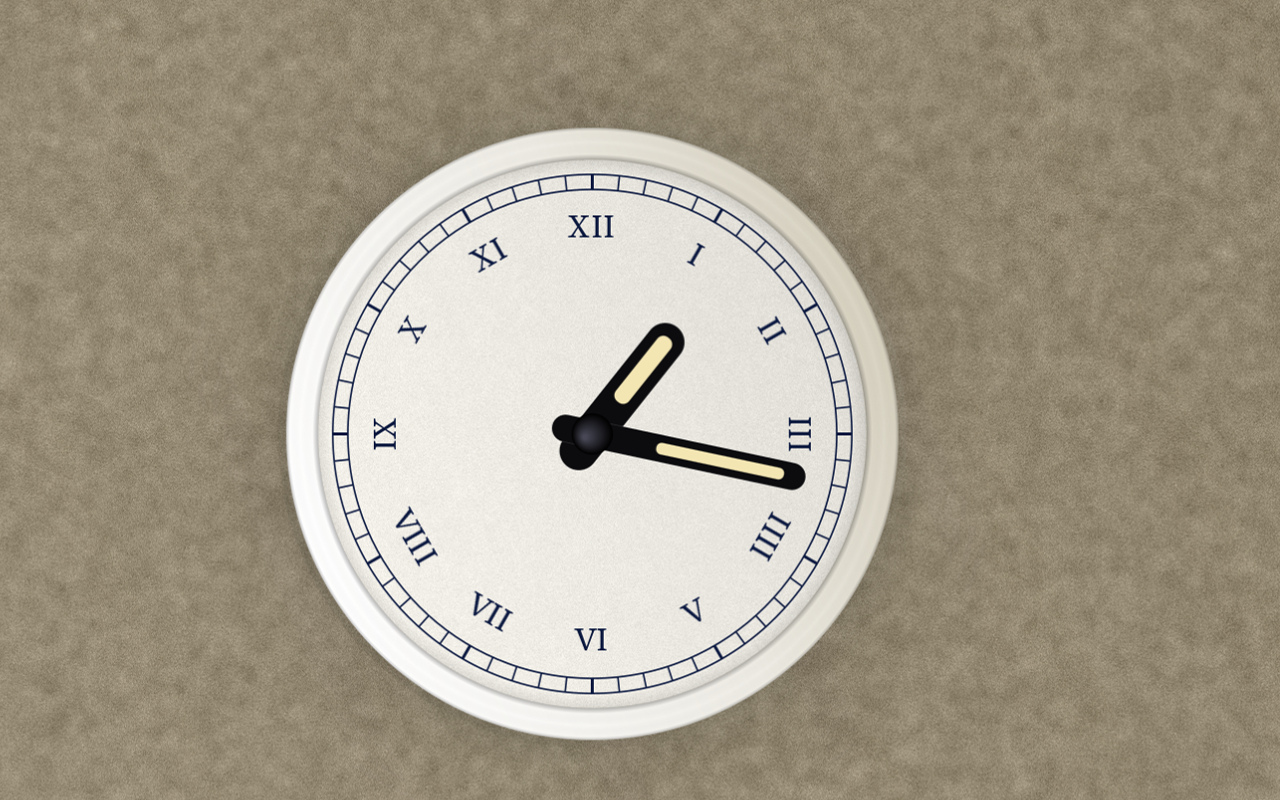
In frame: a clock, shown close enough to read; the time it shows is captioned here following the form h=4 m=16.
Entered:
h=1 m=17
